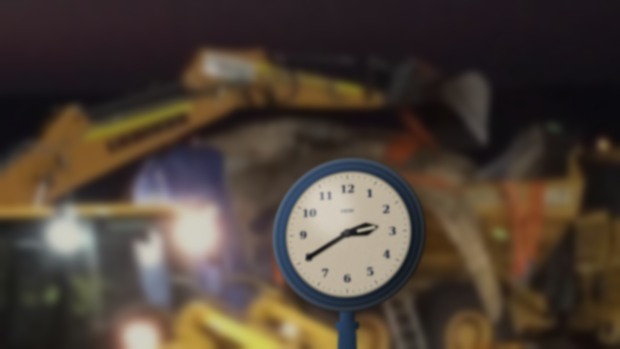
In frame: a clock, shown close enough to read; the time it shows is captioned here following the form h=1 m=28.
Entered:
h=2 m=40
